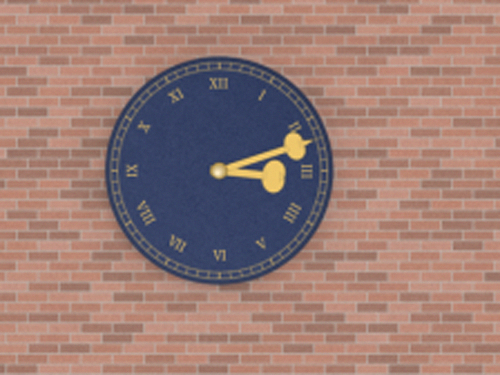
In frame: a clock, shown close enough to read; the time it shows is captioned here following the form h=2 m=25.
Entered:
h=3 m=12
